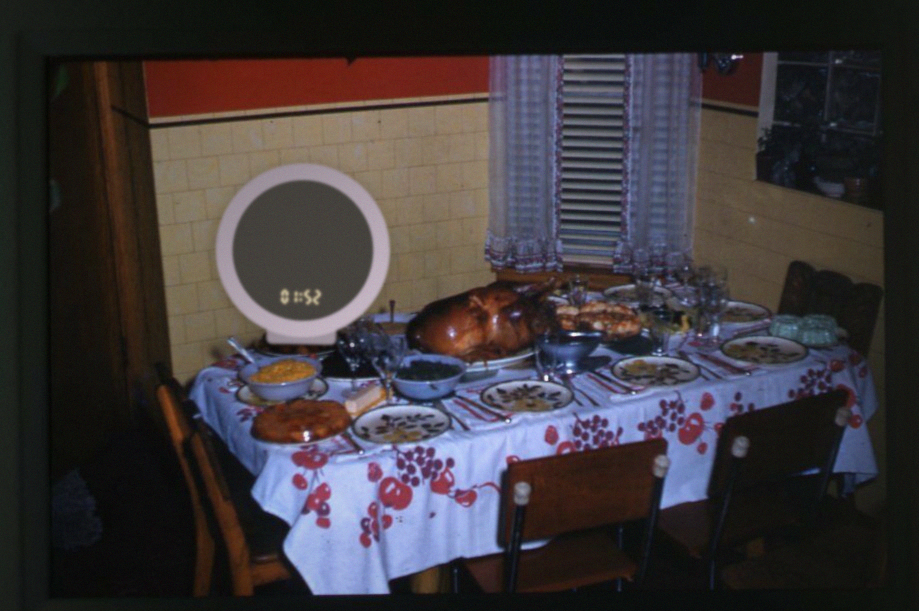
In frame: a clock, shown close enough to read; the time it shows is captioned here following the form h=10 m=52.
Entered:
h=1 m=52
